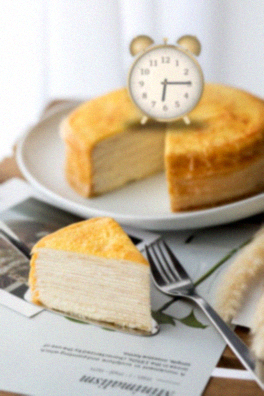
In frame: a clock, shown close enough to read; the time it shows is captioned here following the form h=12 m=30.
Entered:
h=6 m=15
